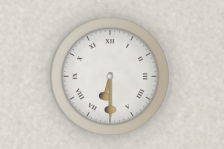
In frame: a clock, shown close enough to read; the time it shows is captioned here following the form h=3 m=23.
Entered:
h=6 m=30
